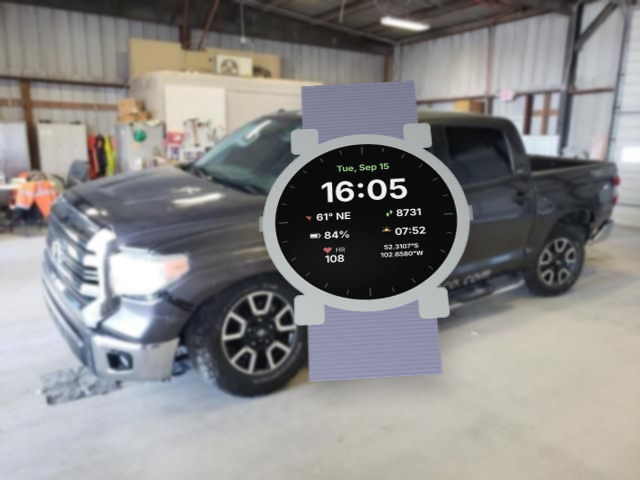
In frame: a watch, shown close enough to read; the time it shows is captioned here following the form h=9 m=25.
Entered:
h=16 m=5
